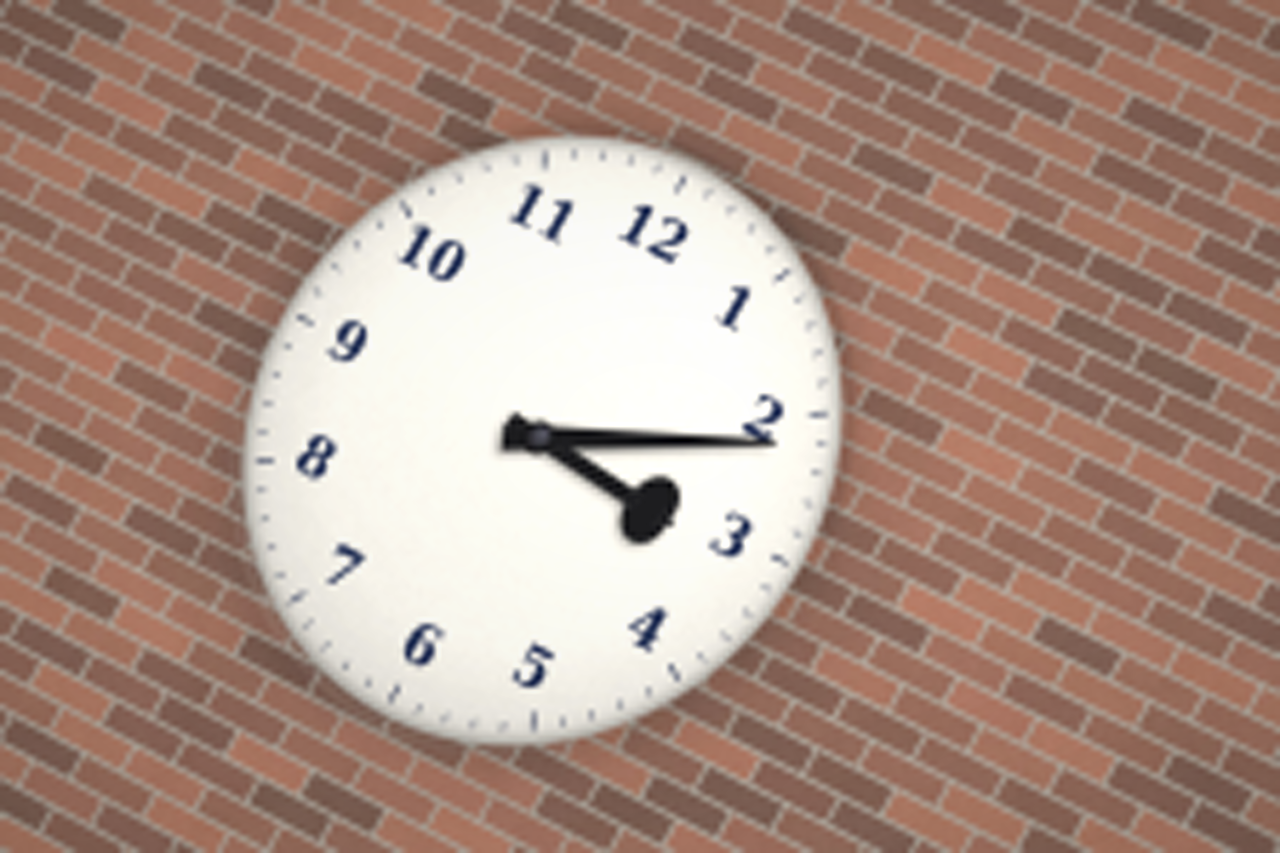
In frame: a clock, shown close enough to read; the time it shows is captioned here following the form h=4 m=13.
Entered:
h=3 m=11
